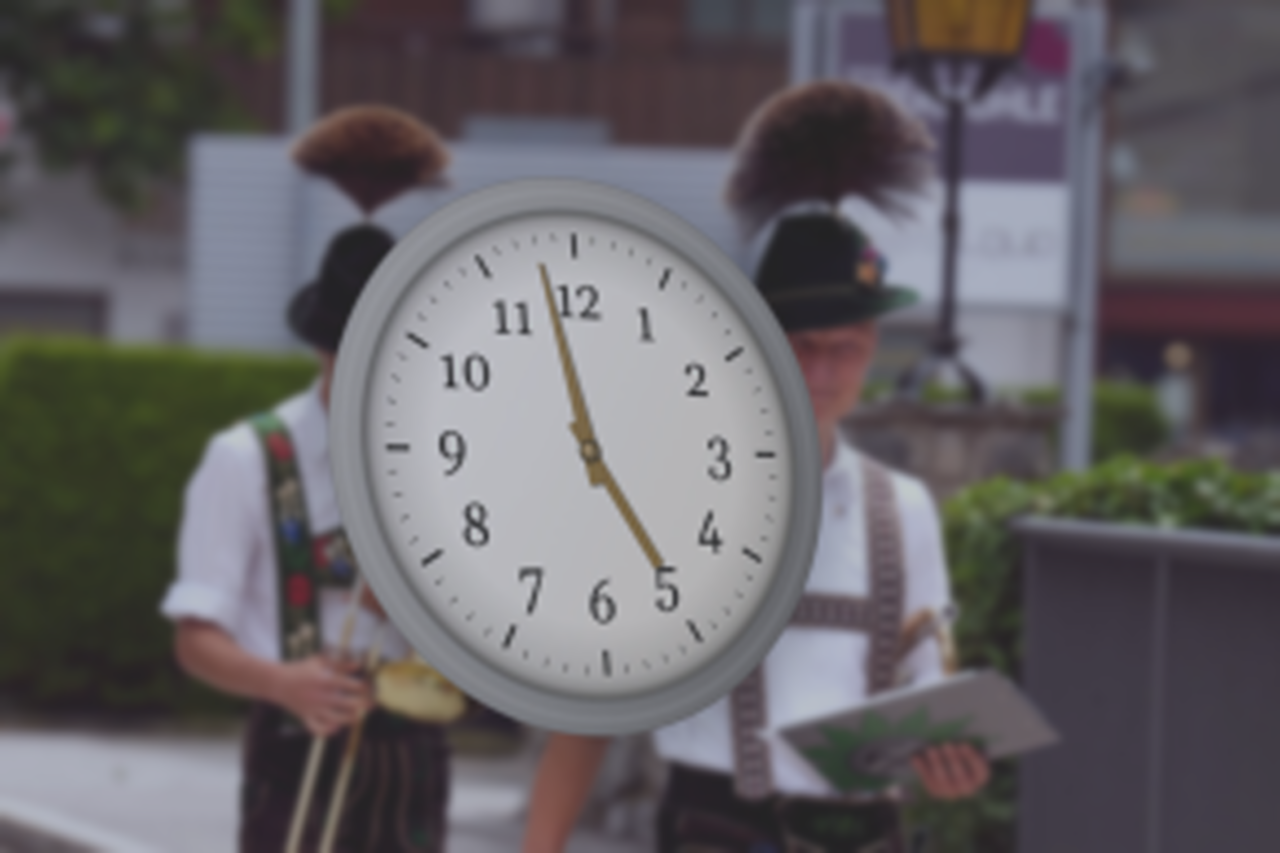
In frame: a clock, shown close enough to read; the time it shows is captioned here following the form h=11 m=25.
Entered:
h=4 m=58
